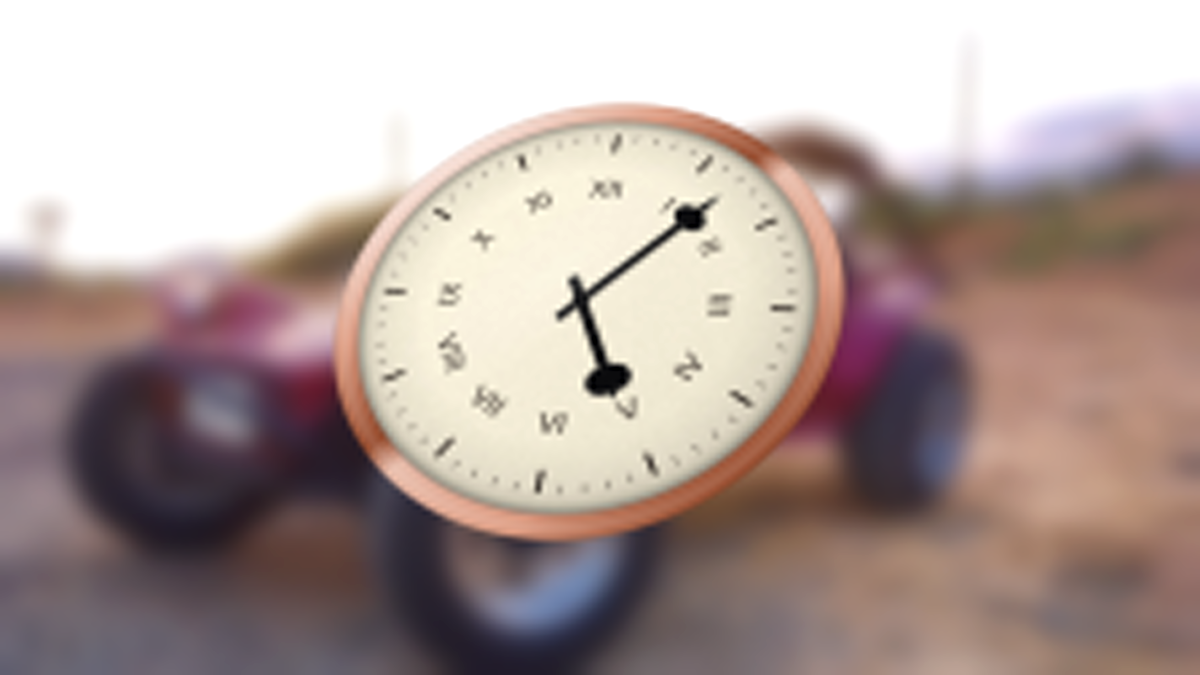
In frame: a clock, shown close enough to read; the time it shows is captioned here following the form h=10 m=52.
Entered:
h=5 m=7
